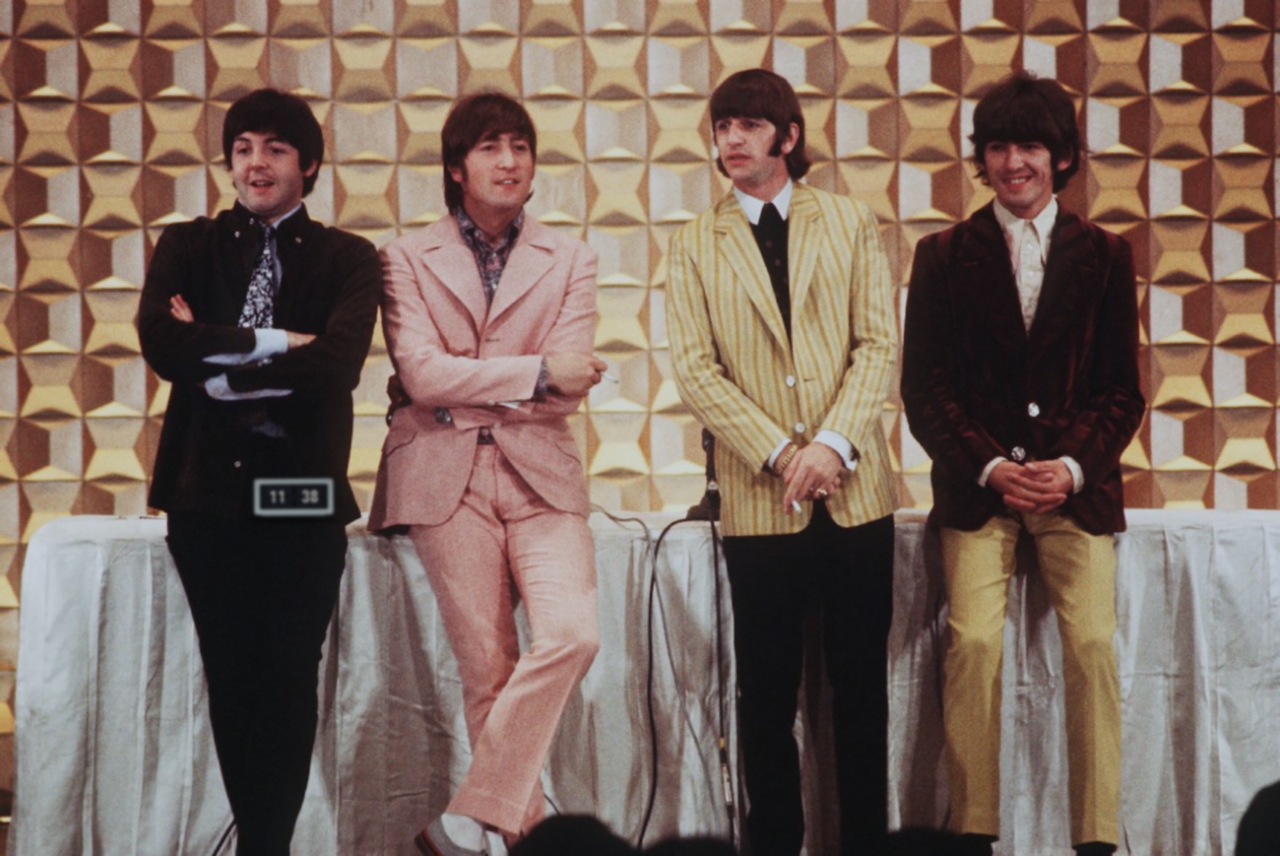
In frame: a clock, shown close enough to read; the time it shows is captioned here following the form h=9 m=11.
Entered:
h=11 m=38
